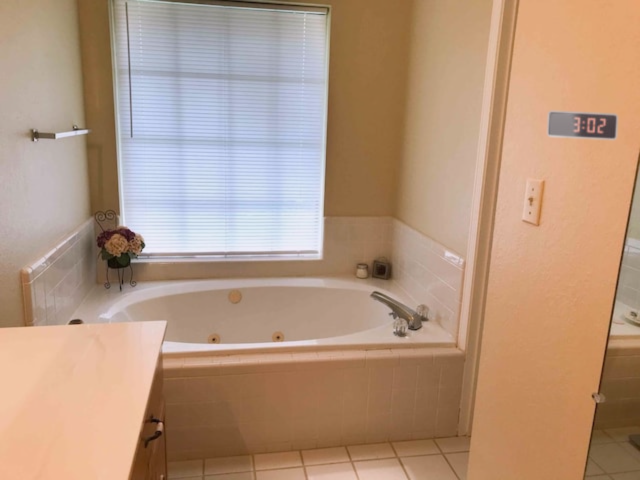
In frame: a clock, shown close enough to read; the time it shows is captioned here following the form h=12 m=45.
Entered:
h=3 m=2
